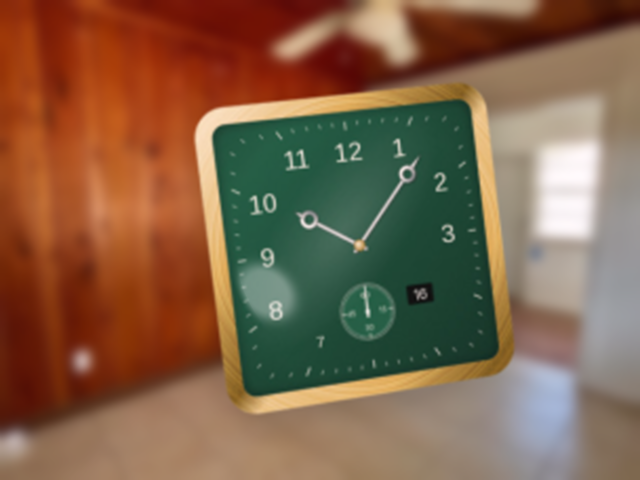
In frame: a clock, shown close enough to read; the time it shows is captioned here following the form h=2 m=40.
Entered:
h=10 m=7
